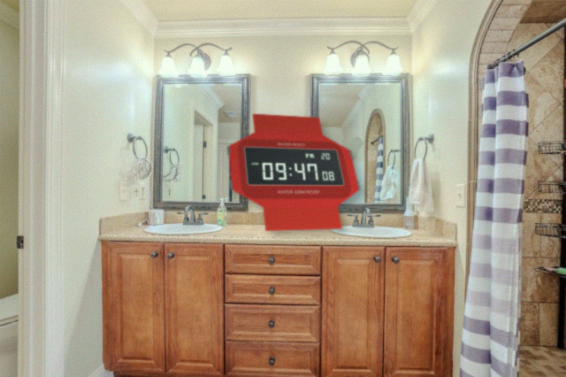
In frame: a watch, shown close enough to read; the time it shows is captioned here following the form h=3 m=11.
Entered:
h=9 m=47
